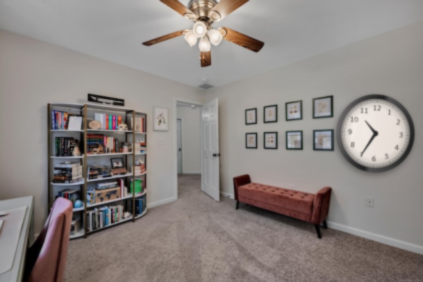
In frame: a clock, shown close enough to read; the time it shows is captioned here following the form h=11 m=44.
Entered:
h=10 m=35
